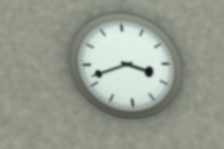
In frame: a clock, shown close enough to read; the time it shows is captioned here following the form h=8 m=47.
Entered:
h=3 m=42
